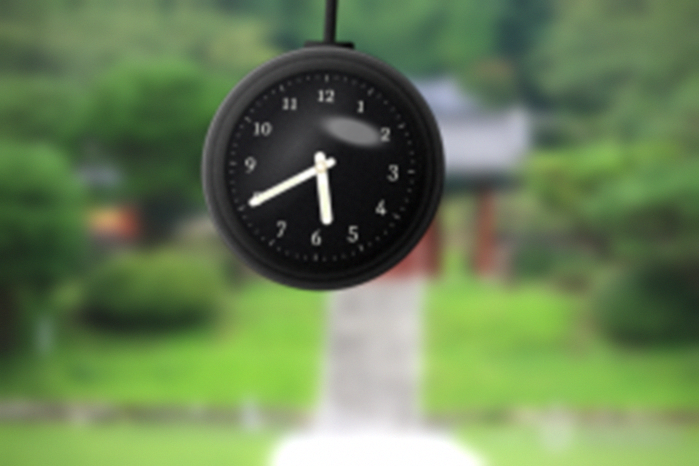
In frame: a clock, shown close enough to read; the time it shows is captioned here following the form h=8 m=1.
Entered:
h=5 m=40
